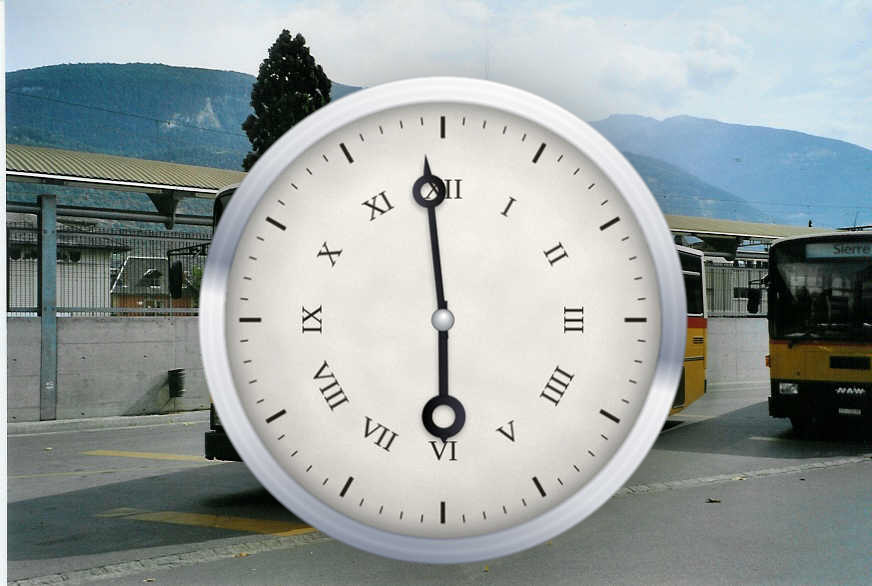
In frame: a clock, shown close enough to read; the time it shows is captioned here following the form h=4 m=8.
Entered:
h=5 m=59
